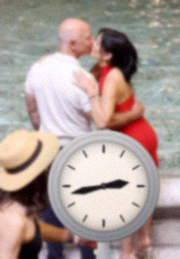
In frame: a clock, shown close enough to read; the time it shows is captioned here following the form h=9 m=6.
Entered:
h=2 m=43
